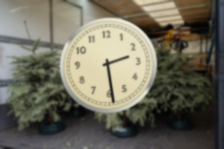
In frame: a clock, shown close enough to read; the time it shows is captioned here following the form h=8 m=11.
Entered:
h=2 m=29
